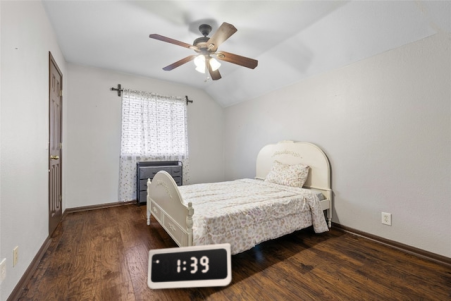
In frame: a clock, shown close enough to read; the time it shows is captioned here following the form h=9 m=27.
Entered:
h=1 m=39
